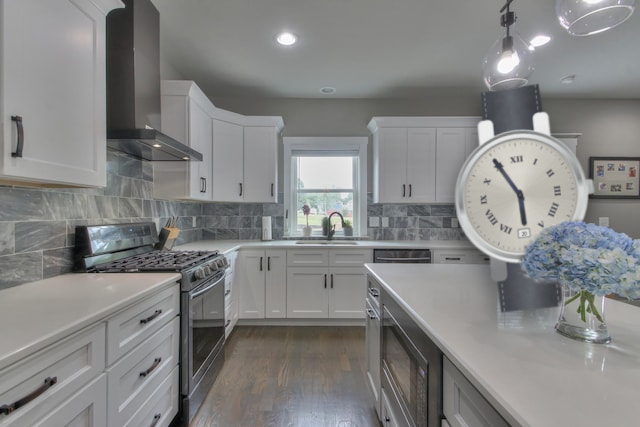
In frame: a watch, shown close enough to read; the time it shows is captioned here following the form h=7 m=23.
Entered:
h=5 m=55
